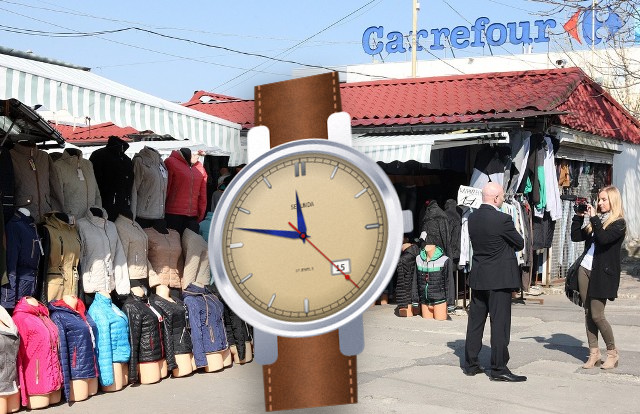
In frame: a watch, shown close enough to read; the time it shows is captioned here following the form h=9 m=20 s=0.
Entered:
h=11 m=47 s=23
